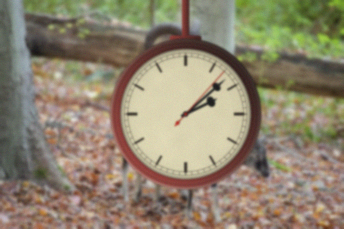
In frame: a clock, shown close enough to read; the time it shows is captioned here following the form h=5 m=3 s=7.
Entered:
h=2 m=8 s=7
